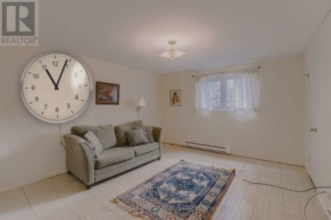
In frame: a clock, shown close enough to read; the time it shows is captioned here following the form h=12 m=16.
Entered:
h=11 m=4
